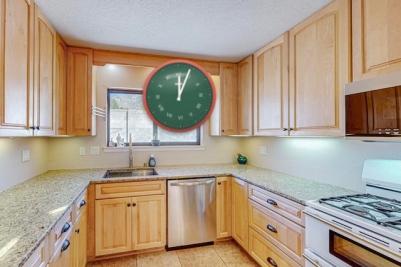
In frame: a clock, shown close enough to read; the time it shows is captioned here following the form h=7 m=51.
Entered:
h=12 m=4
